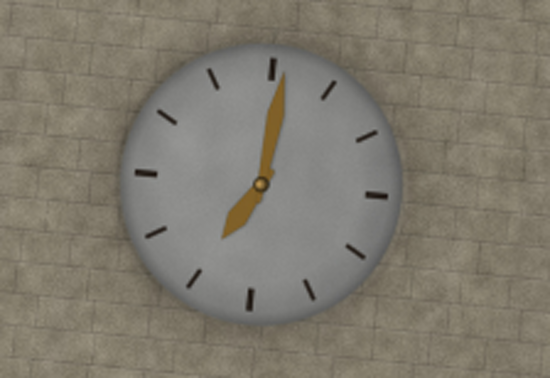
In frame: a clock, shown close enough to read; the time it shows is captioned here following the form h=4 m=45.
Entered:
h=7 m=1
